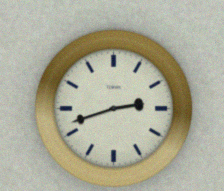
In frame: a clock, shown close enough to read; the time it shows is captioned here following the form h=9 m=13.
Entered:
h=2 m=42
